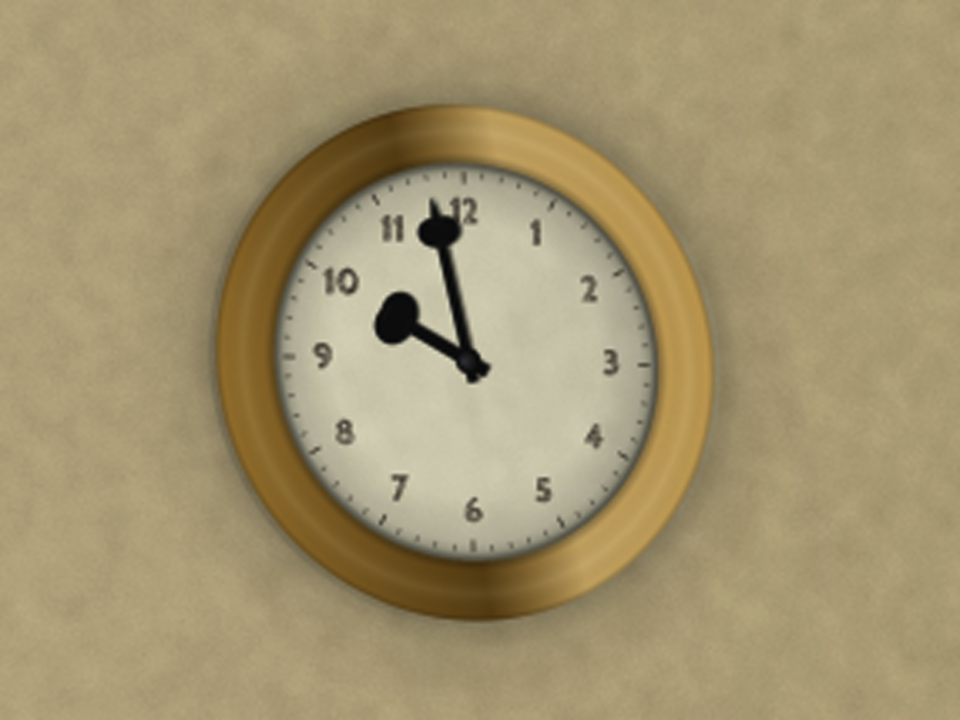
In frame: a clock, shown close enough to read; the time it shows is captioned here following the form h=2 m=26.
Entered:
h=9 m=58
